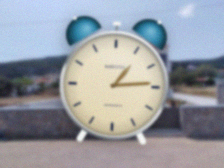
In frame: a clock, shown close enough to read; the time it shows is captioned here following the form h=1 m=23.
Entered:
h=1 m=14
